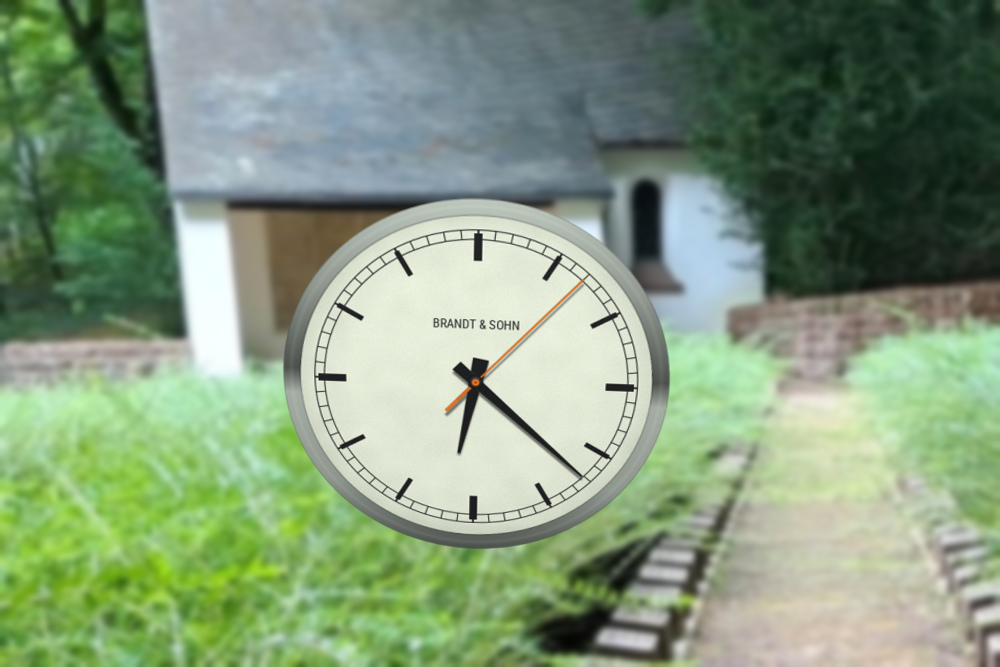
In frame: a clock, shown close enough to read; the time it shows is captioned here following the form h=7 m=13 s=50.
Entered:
h=6 m=22 s=7
